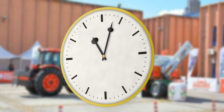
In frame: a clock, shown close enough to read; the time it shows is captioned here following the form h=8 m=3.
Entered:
h=11 m=3
